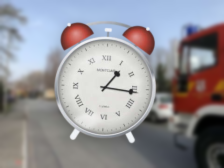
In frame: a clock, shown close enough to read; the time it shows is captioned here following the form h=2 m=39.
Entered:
h=1 m=16
